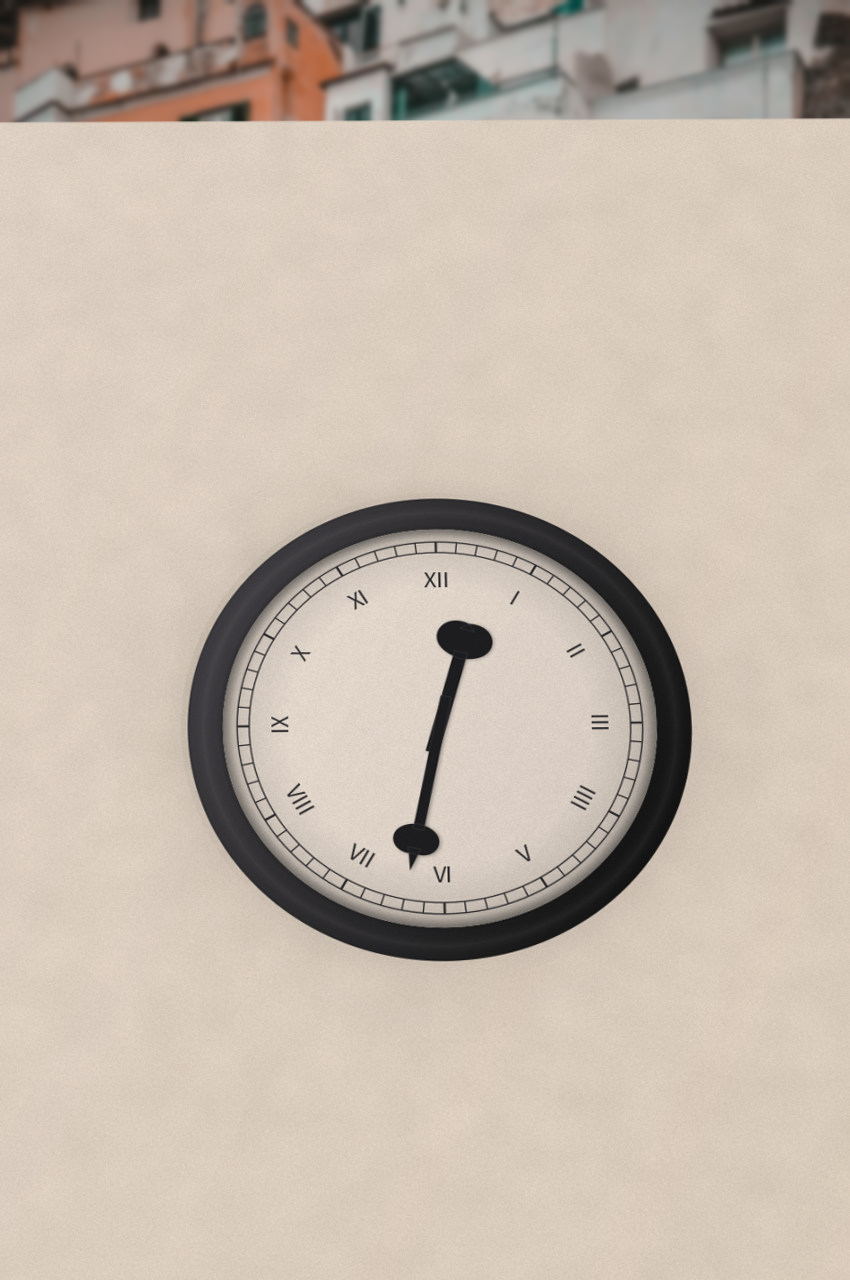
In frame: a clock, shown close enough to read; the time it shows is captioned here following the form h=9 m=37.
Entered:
h=12 m=32
